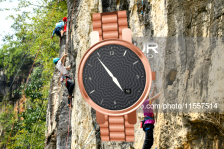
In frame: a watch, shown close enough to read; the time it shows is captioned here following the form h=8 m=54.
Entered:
h=4 m=54
